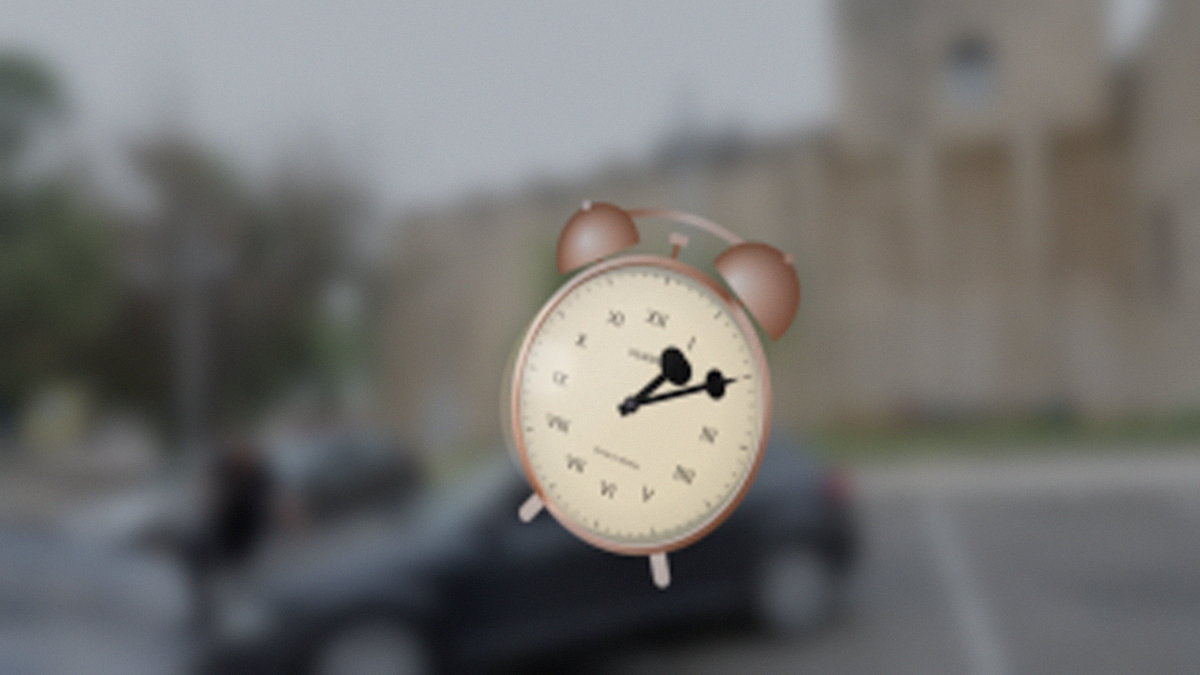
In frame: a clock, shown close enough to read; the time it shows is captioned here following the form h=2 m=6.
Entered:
h=1 m=10
